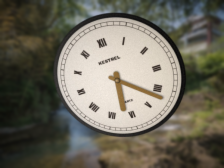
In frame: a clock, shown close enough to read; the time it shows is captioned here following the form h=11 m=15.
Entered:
h=6 m=22
